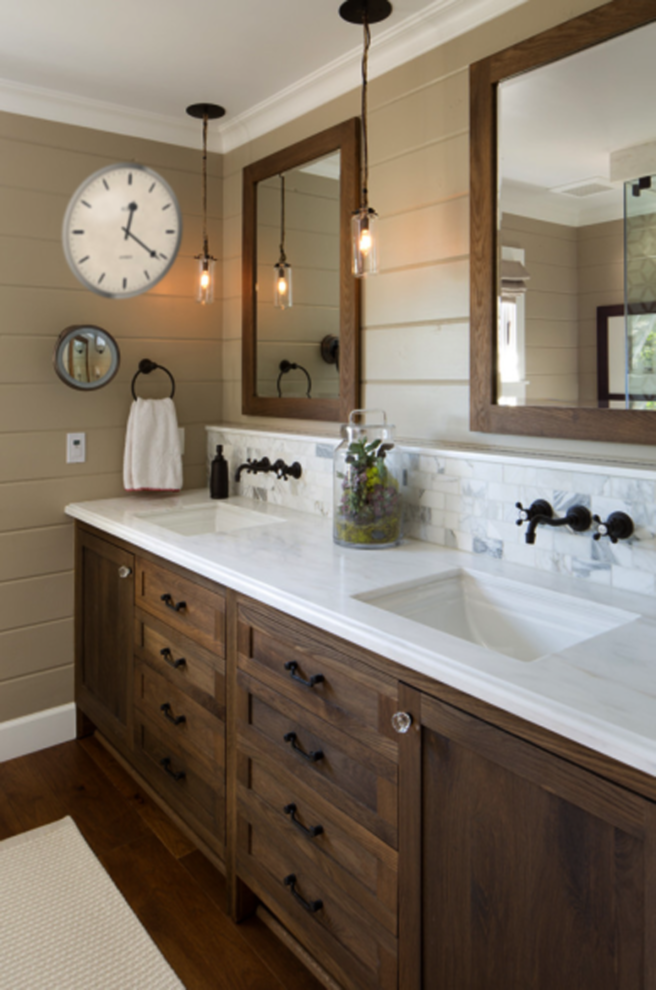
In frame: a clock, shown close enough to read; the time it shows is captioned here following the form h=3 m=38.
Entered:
h=12 m=21
